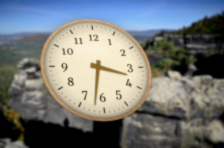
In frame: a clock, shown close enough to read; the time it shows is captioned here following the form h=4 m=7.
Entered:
h=3 m=32
